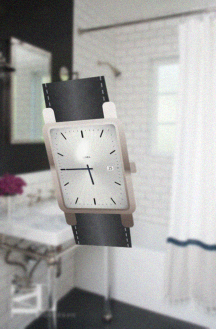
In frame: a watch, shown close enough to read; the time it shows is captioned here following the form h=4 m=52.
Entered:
h=5 m=45
